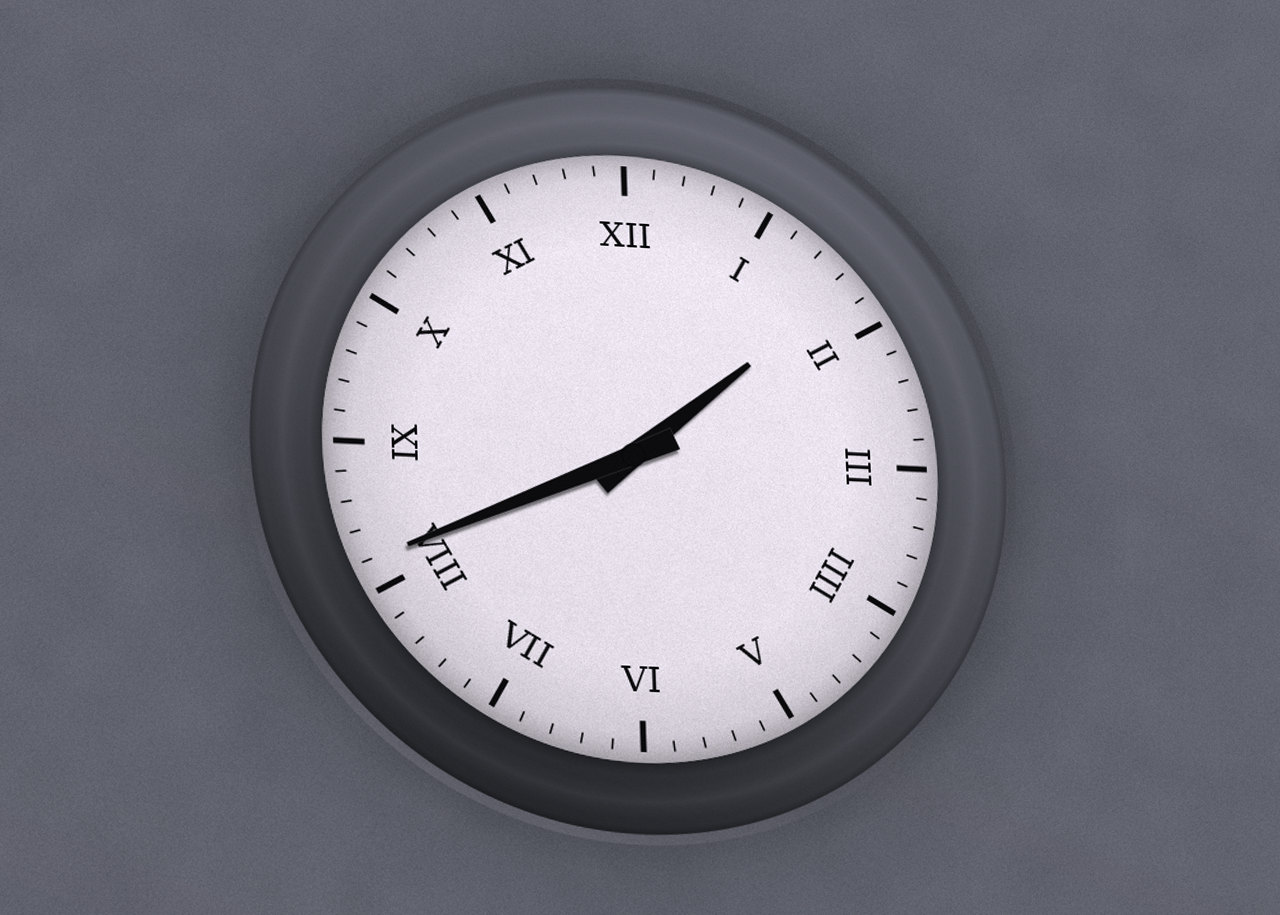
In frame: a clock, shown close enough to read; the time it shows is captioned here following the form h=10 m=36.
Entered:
h=1 m=41
